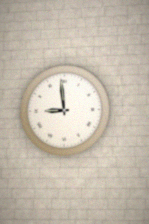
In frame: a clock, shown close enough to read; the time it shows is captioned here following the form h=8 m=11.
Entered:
h=8 m=59
